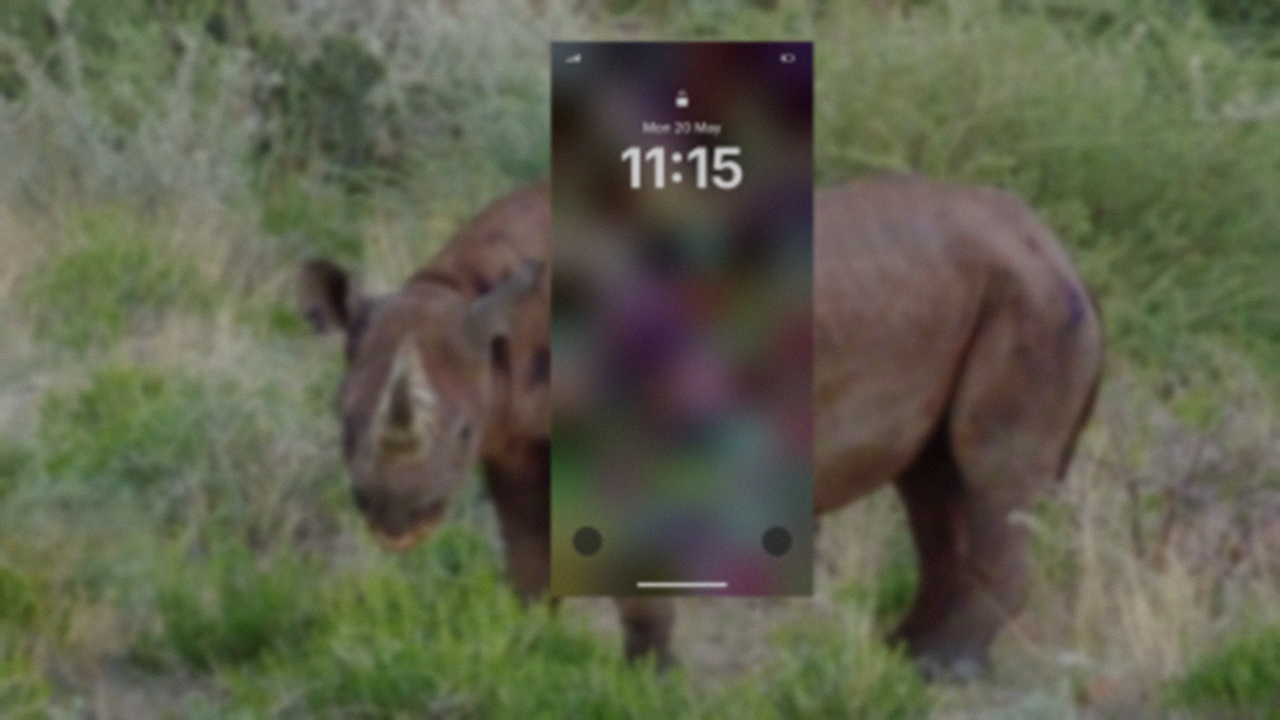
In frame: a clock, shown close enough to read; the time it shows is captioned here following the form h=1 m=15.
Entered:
h=11 m=15
